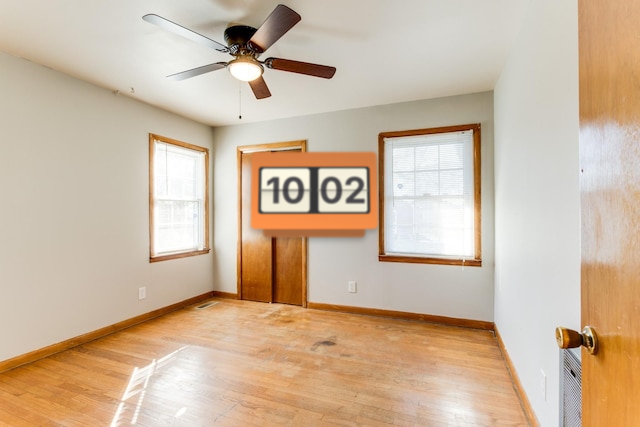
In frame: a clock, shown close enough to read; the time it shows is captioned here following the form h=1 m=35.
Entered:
h=10 m=2
